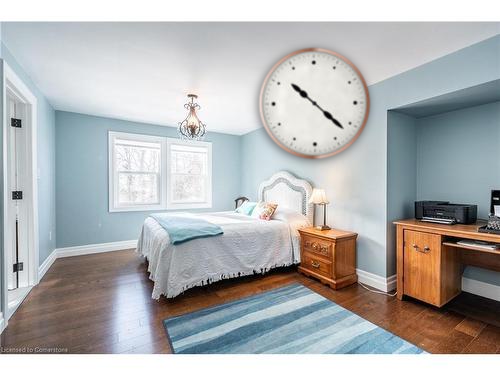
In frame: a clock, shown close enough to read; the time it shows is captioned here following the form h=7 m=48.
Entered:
h=10 m=22
